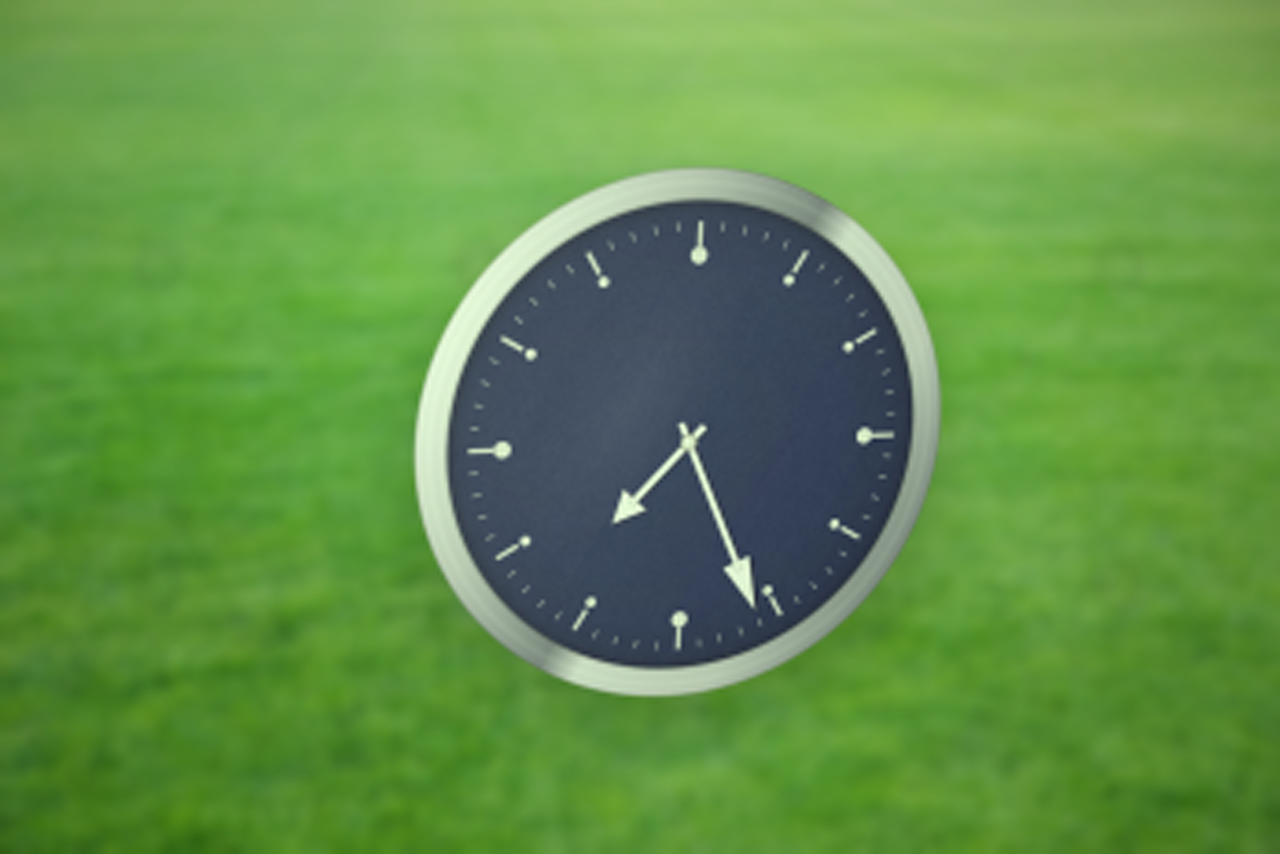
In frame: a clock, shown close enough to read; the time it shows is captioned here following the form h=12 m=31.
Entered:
h=7 m=26
